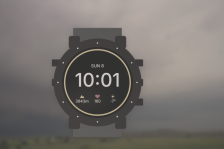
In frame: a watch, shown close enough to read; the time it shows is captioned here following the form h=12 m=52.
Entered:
h=10 m=1
